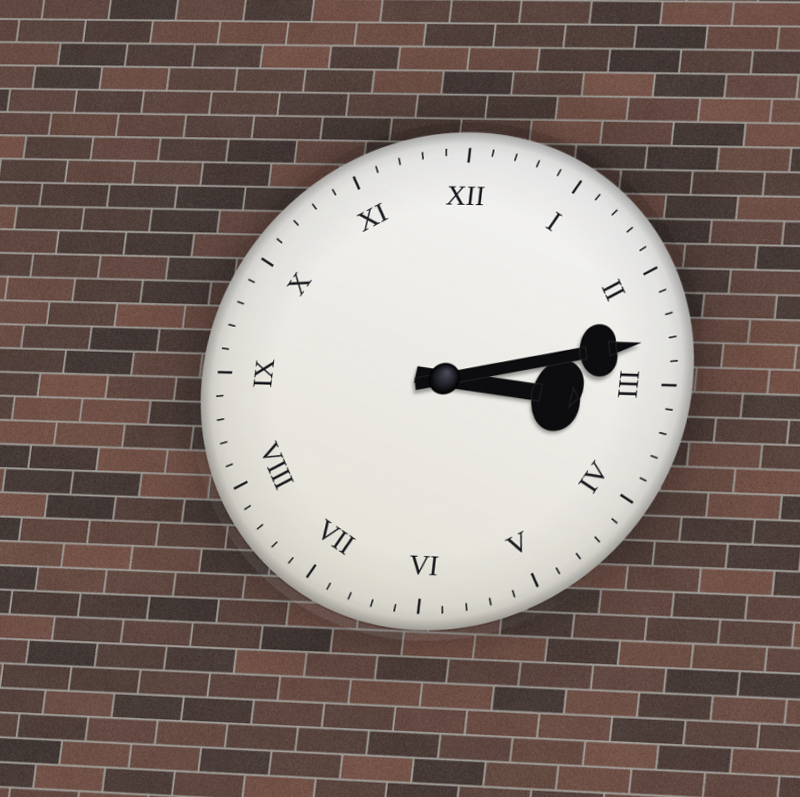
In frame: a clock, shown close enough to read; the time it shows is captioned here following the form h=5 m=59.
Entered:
h=3 m=13
